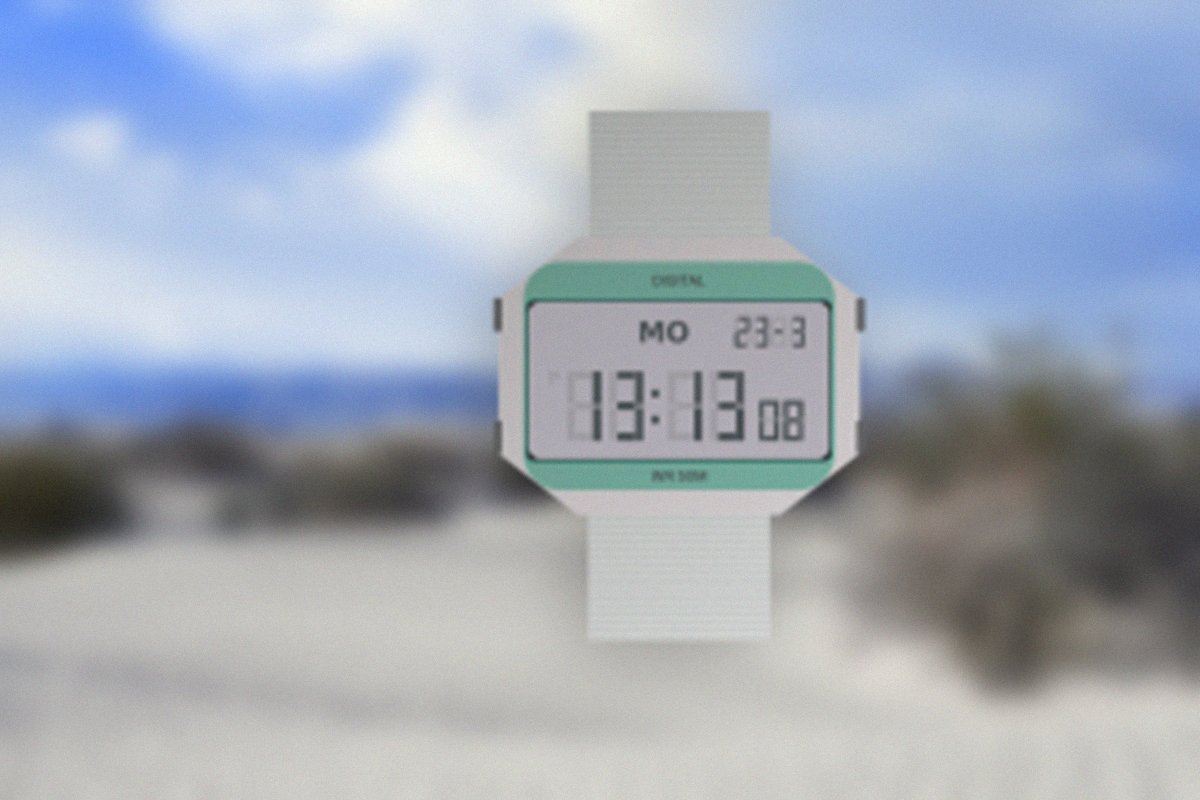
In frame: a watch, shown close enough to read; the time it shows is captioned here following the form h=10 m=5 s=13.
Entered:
h=13 m=13 s=8
